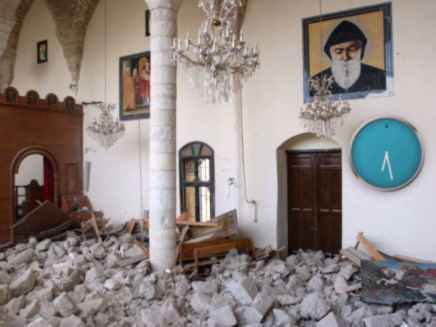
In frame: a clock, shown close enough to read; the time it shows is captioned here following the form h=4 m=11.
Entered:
h=6 m=28
